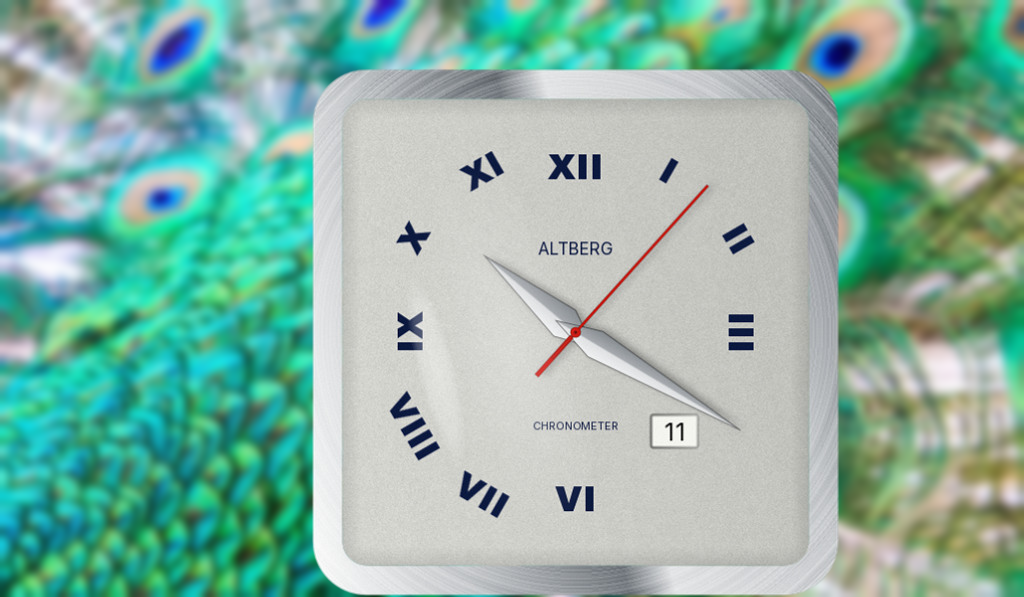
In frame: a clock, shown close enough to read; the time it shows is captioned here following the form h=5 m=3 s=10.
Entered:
h=10 m=20 s=7
